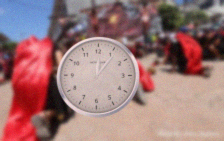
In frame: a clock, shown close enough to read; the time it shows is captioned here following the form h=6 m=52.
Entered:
h=12 m=6
